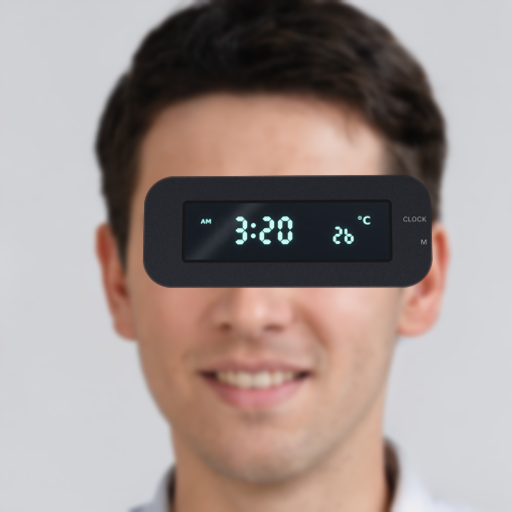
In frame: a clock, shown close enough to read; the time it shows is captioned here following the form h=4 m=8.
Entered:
h=3 m=20
